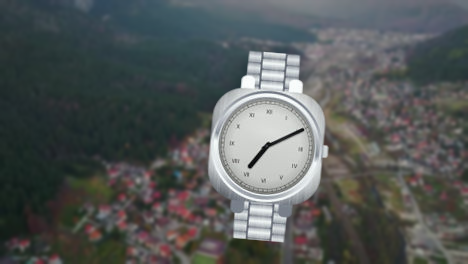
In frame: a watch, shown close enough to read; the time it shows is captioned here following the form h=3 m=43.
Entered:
h=7 m=10
